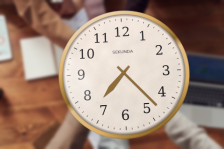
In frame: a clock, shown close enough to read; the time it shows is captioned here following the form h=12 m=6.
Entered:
h=7 m=23
